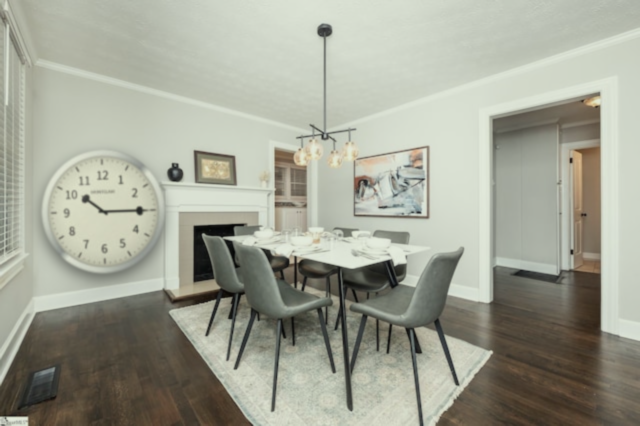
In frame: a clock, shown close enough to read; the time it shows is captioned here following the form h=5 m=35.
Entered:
h=10 m=15
